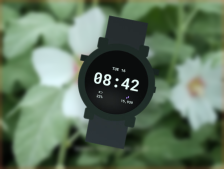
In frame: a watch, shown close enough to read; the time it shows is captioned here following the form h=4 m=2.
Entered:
h=8 m=42
